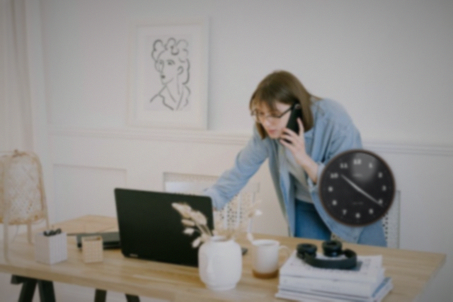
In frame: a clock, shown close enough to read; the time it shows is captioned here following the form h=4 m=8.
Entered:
h=10 m=21
